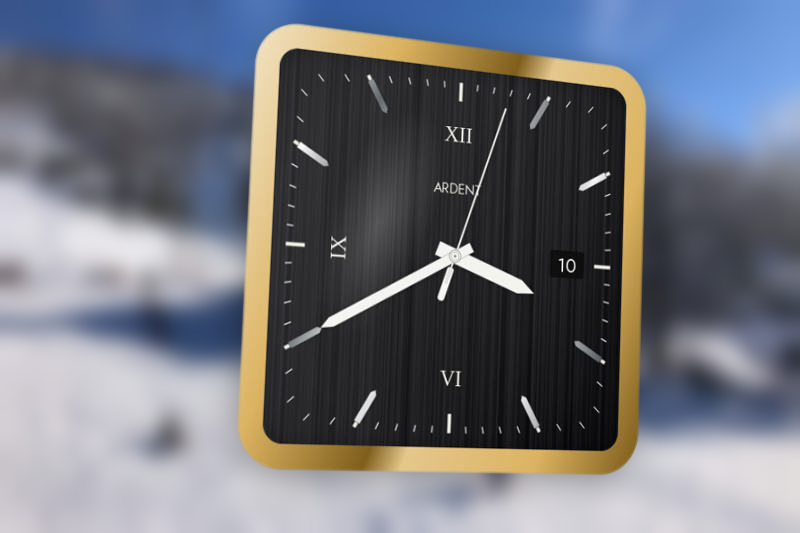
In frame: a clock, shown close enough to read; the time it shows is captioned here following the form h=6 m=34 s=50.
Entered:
h=3 m=40 s=3
